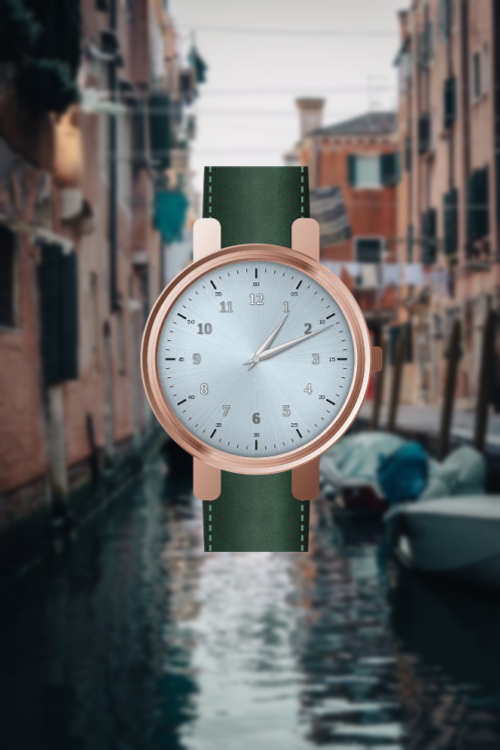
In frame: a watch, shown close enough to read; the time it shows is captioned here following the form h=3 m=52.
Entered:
h=1 m=11
